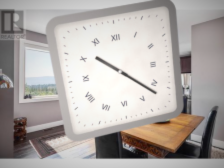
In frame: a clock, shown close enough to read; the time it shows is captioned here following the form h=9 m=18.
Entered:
h=10 m=22
